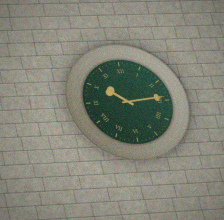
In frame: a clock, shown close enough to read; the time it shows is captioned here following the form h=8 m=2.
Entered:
h=10 m=14
